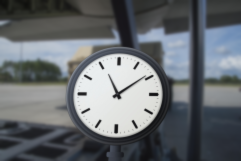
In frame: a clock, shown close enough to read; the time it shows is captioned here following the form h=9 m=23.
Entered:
h=11 m=9
